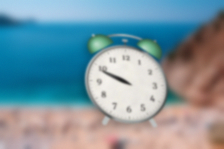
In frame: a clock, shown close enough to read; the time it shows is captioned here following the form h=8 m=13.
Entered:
h=9 m=49
